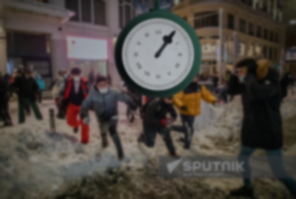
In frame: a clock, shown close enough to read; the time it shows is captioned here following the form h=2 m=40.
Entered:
h=1 m=6
